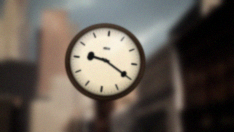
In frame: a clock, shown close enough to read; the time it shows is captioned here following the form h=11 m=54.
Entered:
h=9 m=20
